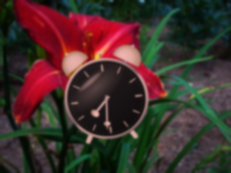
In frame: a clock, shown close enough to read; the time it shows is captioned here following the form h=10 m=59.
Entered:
h=7 m=31
